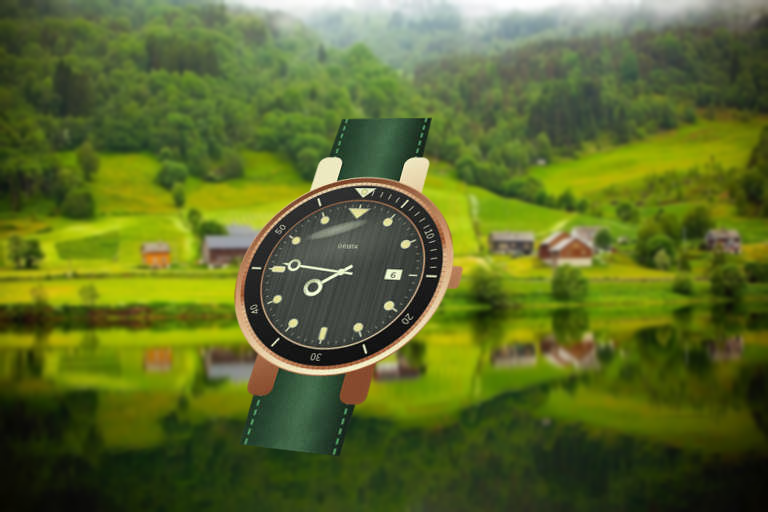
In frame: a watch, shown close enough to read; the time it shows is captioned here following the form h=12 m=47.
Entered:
h=7 m=46
